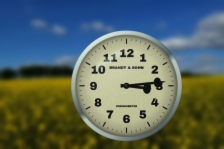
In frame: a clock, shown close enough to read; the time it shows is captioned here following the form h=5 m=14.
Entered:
h=3 m=14
